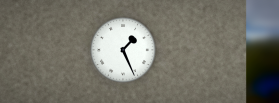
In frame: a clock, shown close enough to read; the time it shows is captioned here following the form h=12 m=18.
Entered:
h=1 m=26
